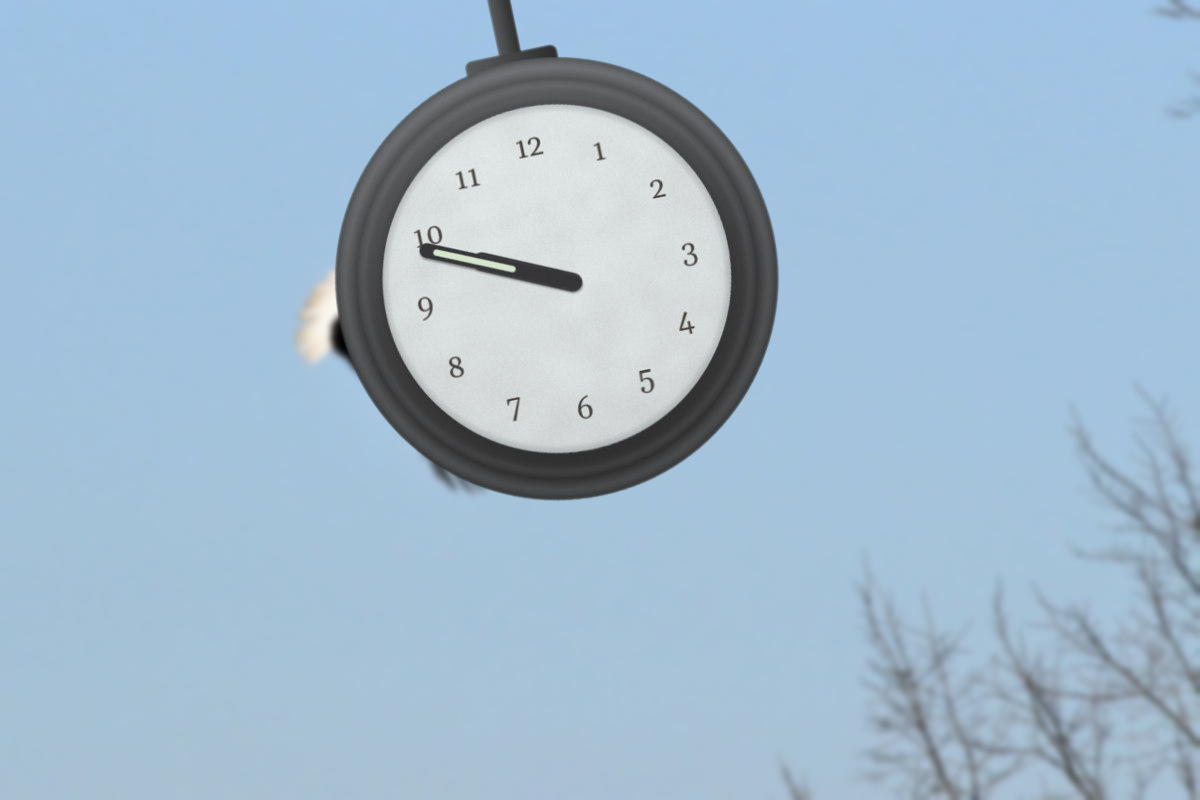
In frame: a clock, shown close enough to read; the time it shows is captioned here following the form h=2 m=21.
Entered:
h=9 m=49
